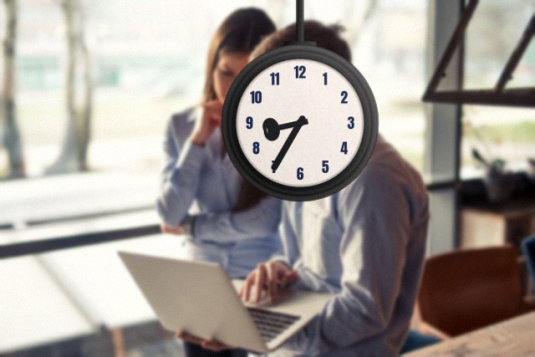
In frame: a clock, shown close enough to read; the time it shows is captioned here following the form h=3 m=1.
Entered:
h=8 m=35
